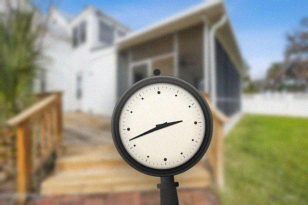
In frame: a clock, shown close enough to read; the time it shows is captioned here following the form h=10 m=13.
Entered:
h=2 m=42
